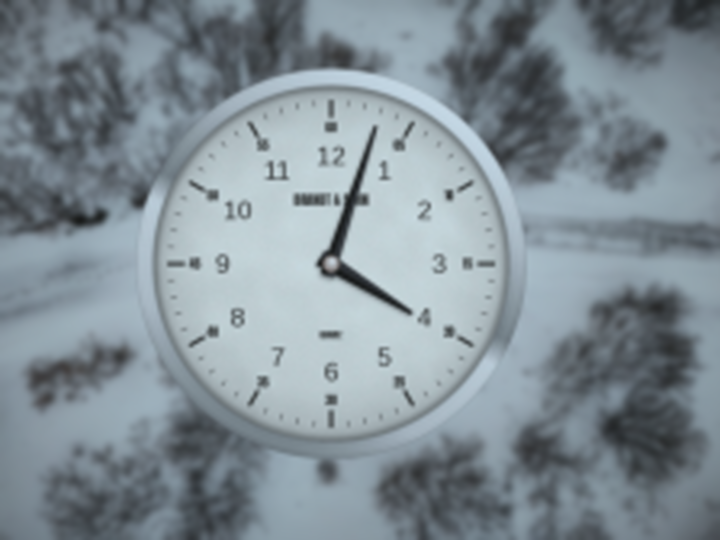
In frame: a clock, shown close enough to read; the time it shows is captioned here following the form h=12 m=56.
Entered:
h=4 m=3
